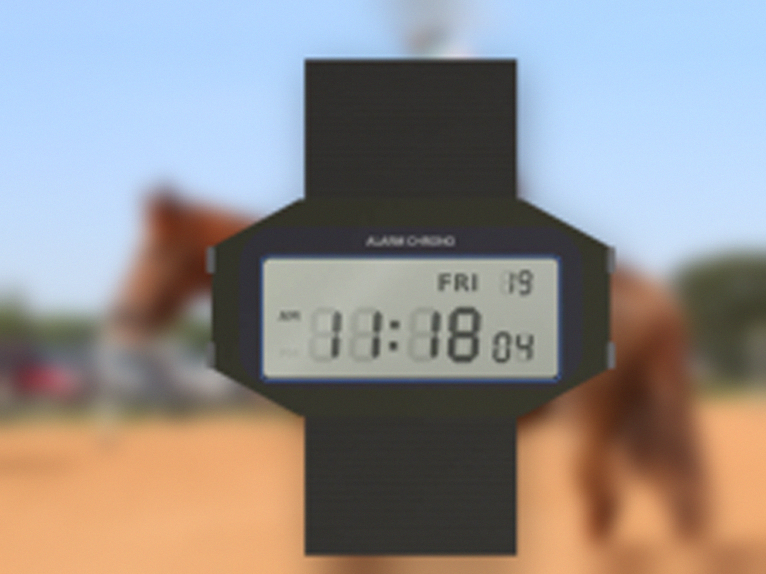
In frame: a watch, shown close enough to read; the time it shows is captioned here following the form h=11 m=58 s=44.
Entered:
h=11 m=18 s=4
